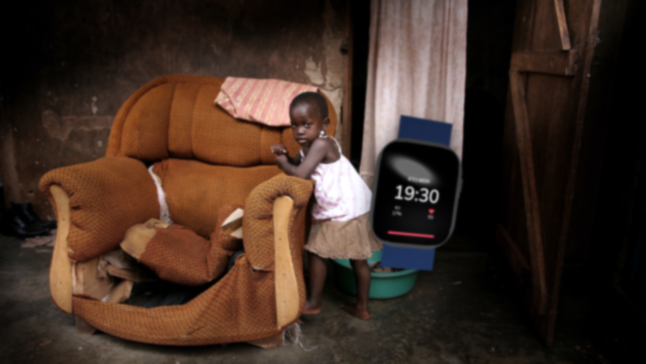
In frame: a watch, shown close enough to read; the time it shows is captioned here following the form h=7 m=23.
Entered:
h=19 m=30
